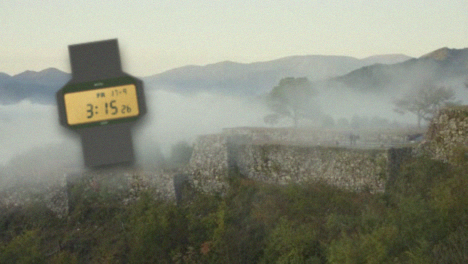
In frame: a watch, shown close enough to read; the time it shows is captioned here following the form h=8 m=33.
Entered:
h=3 m=15
